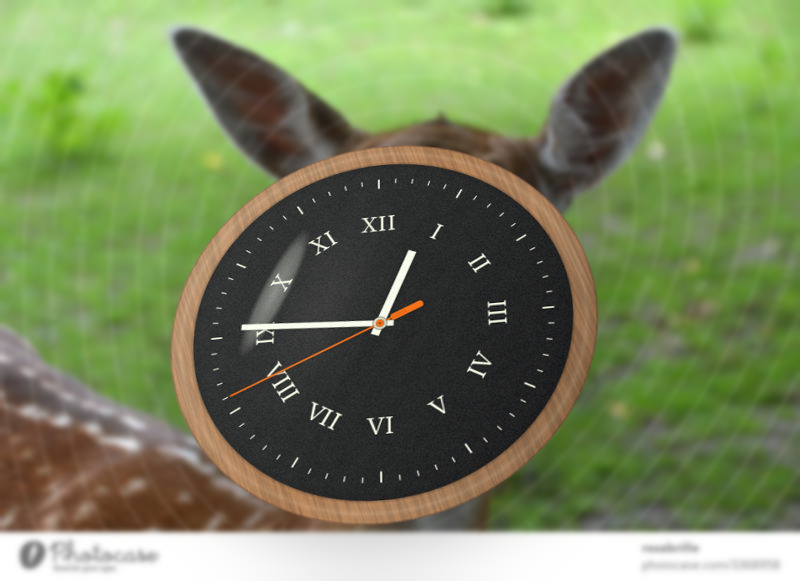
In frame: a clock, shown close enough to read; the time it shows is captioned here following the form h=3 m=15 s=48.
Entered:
h=12 m=45 s=41
